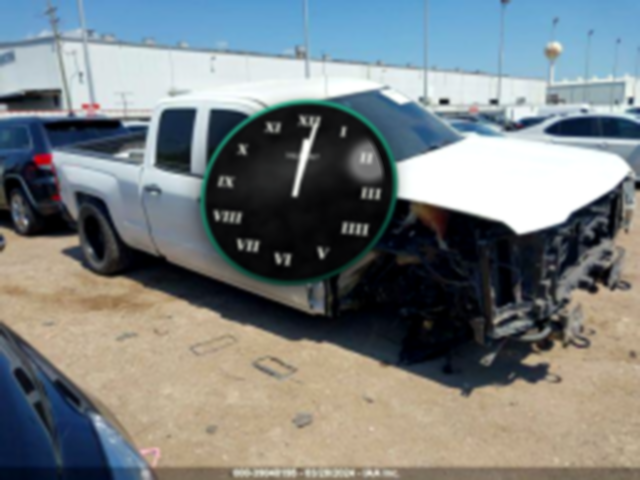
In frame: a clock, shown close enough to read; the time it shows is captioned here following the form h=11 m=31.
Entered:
h=12 m=1
